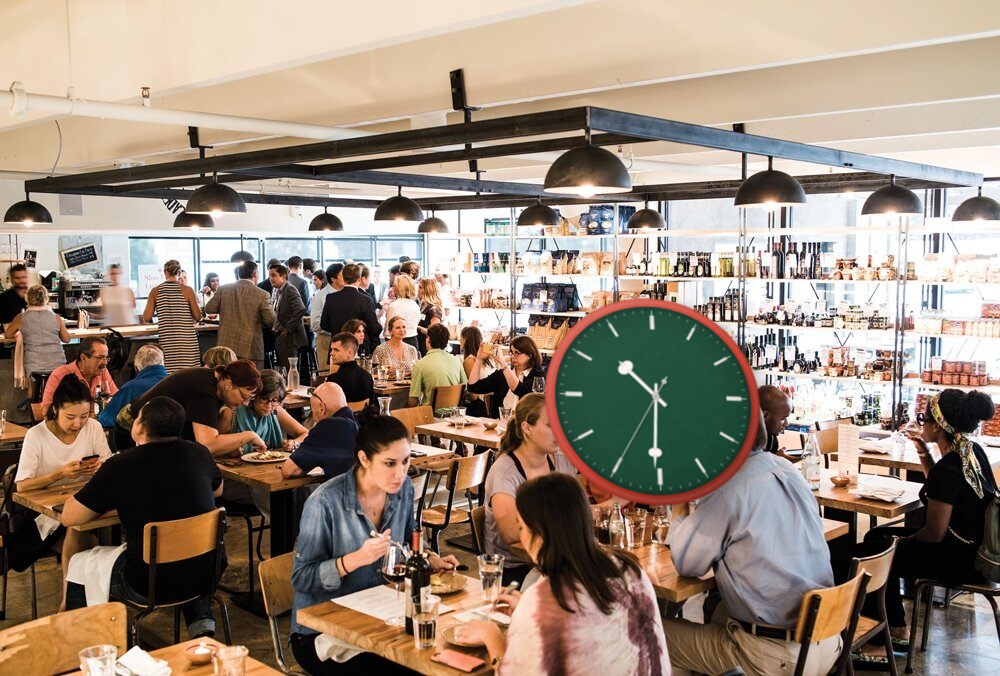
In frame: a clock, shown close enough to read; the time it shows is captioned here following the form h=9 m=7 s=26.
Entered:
h=10 m=30 s=35
